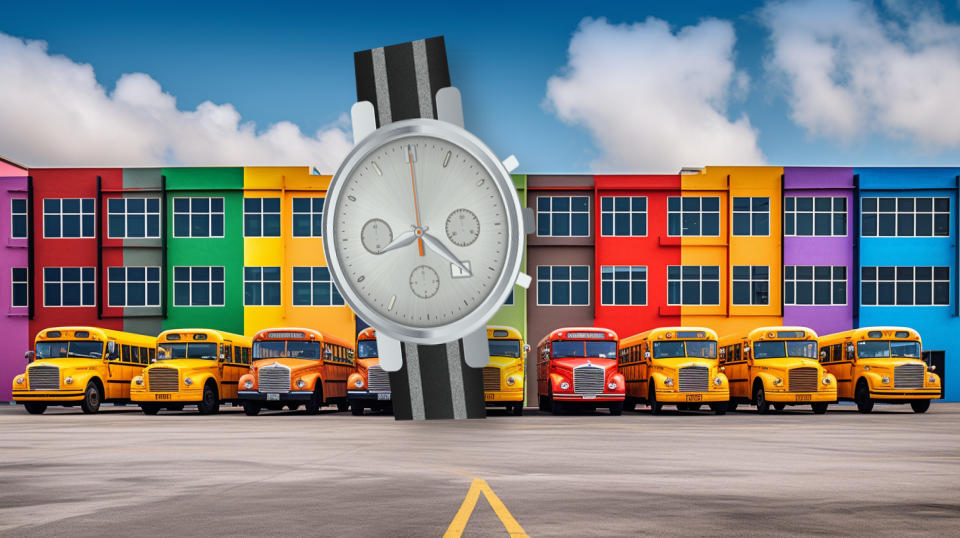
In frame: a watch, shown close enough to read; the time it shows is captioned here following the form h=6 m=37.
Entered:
h=8 m=22
